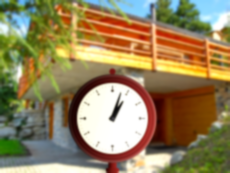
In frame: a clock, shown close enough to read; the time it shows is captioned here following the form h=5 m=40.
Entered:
h=1 m=3
